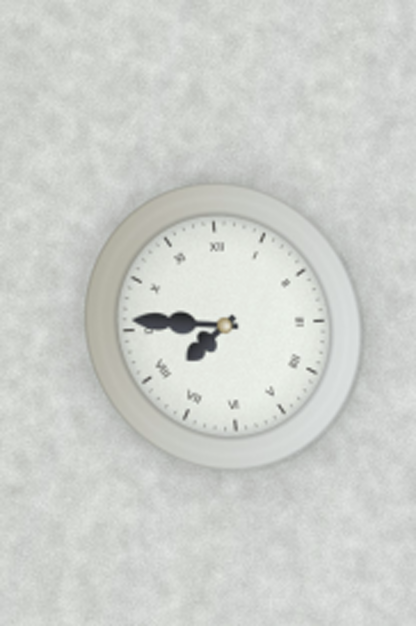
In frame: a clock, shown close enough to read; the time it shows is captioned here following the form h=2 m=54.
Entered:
h=7 m=46
